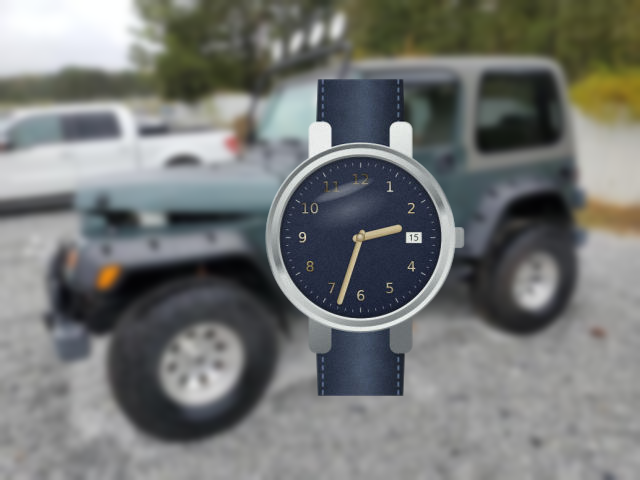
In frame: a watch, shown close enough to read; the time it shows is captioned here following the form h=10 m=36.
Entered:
h=2 m=33
